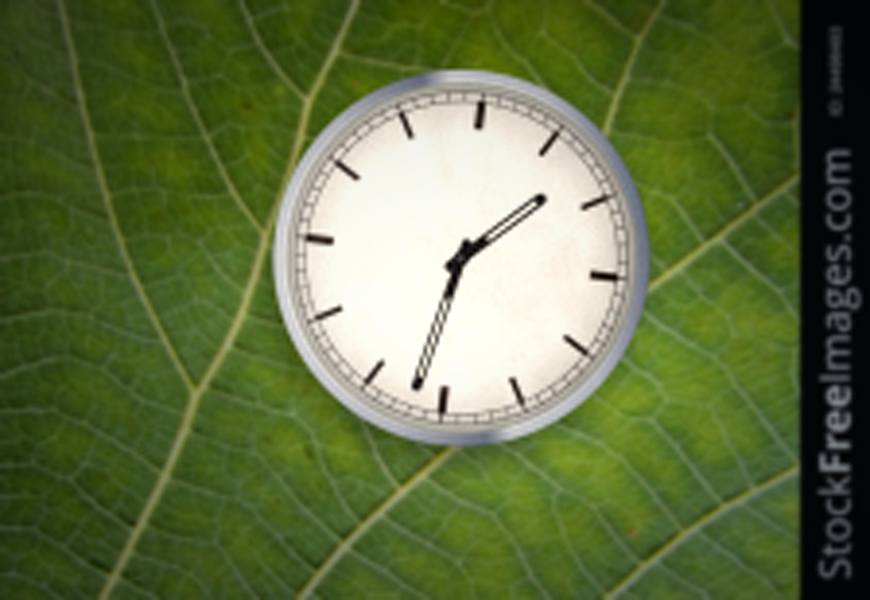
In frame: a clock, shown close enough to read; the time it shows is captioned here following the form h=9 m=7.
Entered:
h=1 m=32
